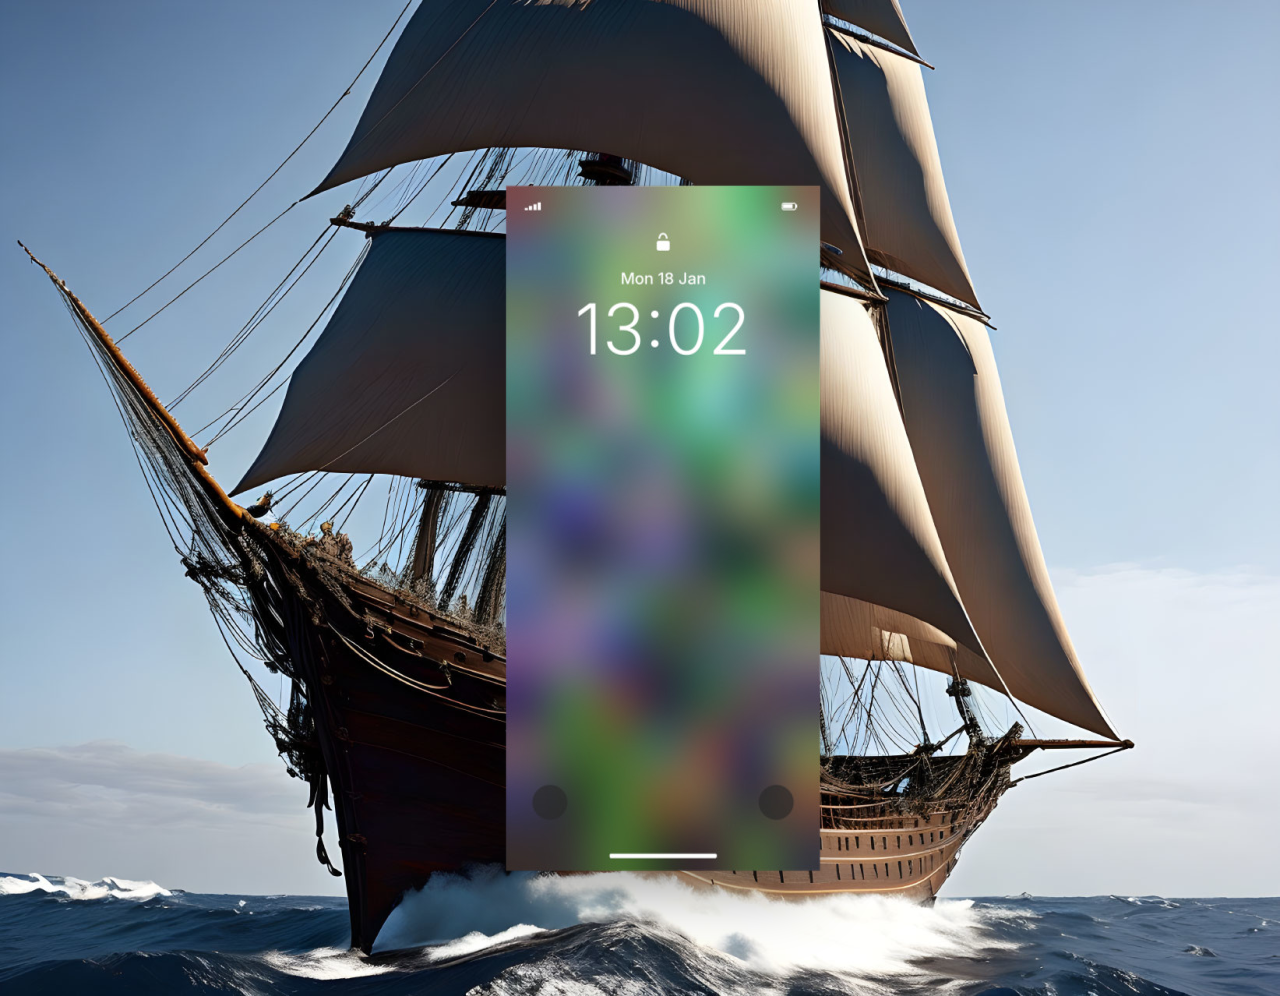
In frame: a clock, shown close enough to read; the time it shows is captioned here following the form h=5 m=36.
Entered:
h=13 m=2
